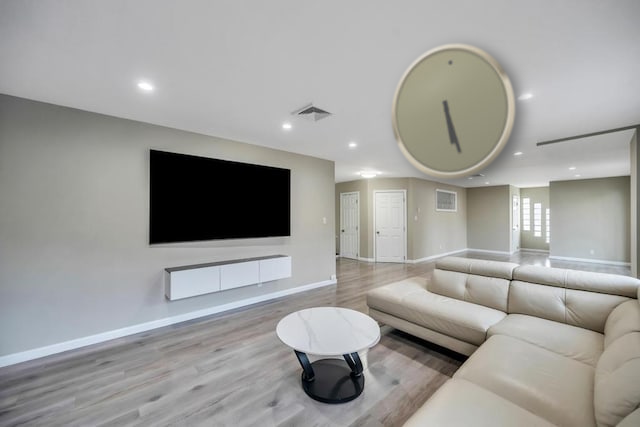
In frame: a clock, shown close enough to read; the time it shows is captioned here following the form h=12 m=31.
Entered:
h=5 m=26
